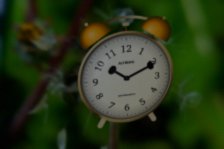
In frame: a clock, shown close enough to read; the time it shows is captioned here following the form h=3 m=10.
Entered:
h=10 m=11
